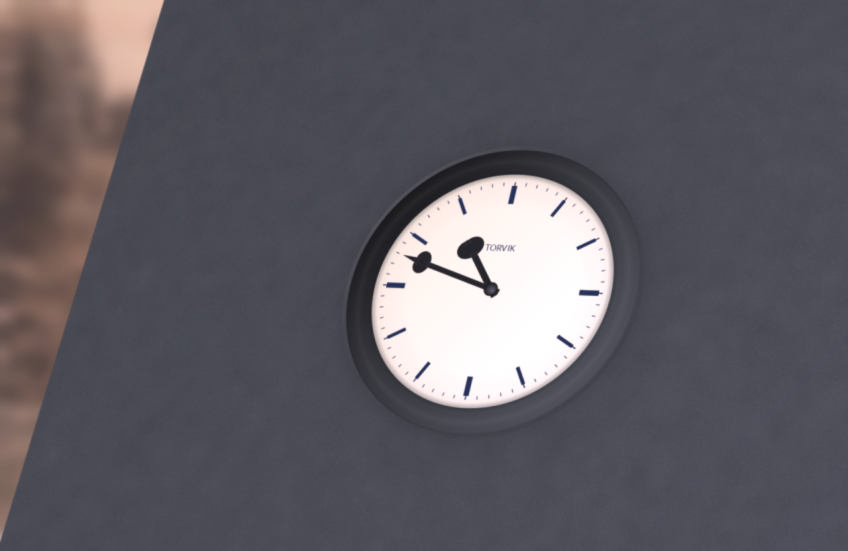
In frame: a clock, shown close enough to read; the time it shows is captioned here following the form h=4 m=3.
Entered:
h=10 m=48
